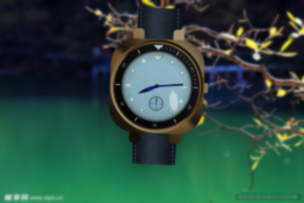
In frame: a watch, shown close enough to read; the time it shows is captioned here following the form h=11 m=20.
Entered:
h=8 m=14
